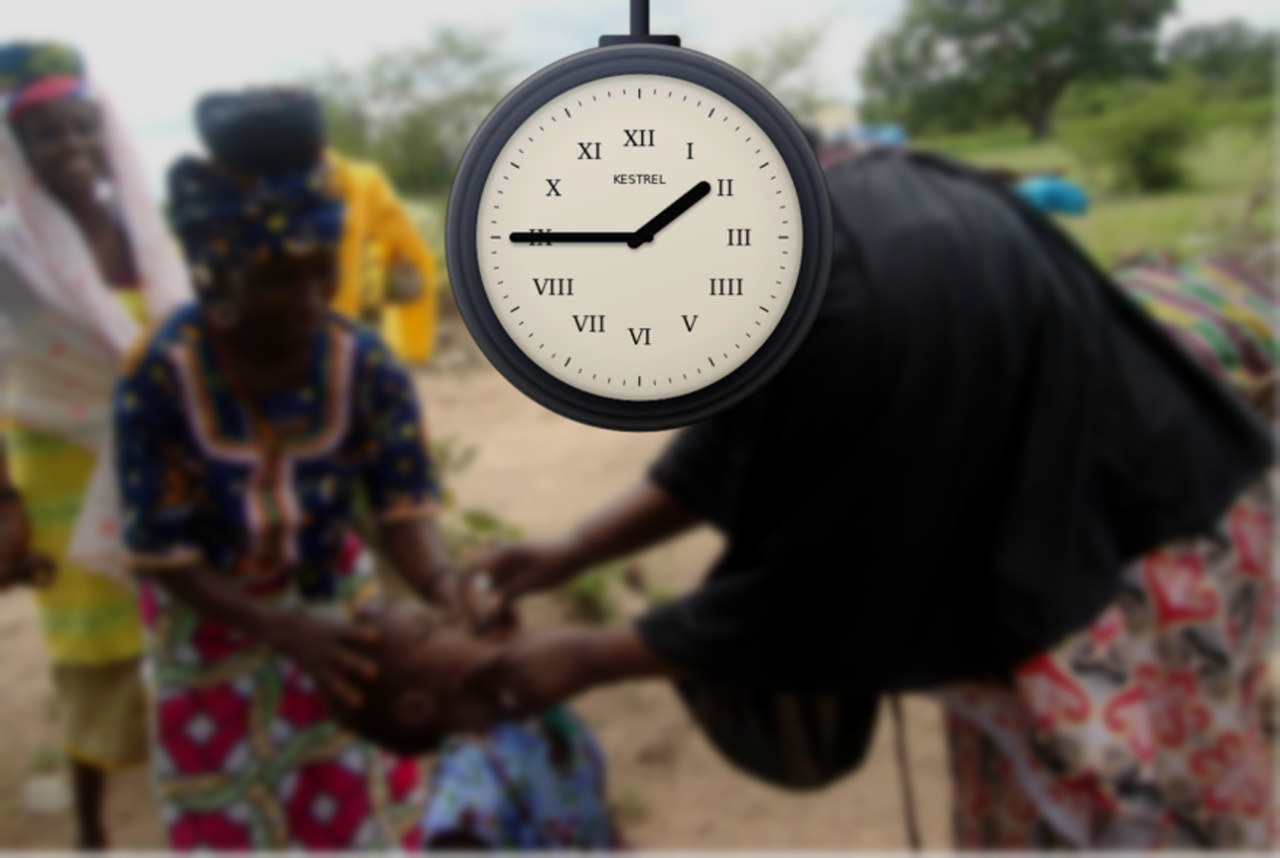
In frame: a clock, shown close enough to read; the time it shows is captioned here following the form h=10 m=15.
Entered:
h=1 m=45
